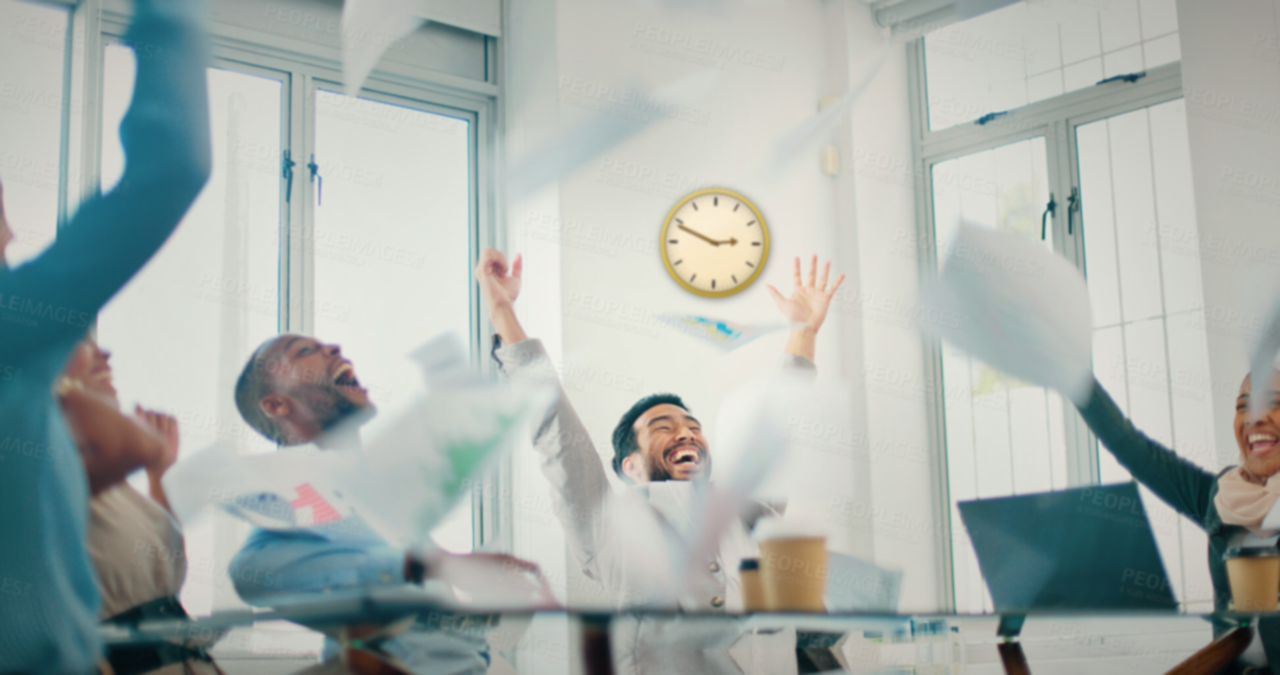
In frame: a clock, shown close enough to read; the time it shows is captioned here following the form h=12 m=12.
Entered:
h=2 m=49
